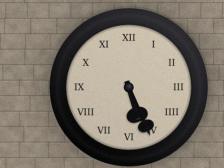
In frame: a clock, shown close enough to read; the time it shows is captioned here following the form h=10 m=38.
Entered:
h=5 m=26
